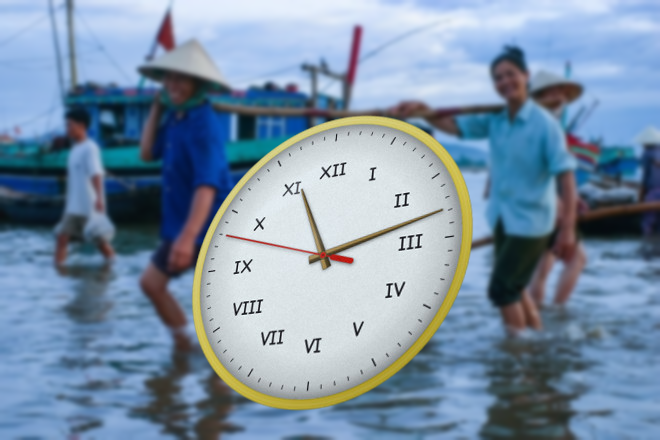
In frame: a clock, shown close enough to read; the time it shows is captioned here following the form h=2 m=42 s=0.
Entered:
h=11 m=12 s=48
